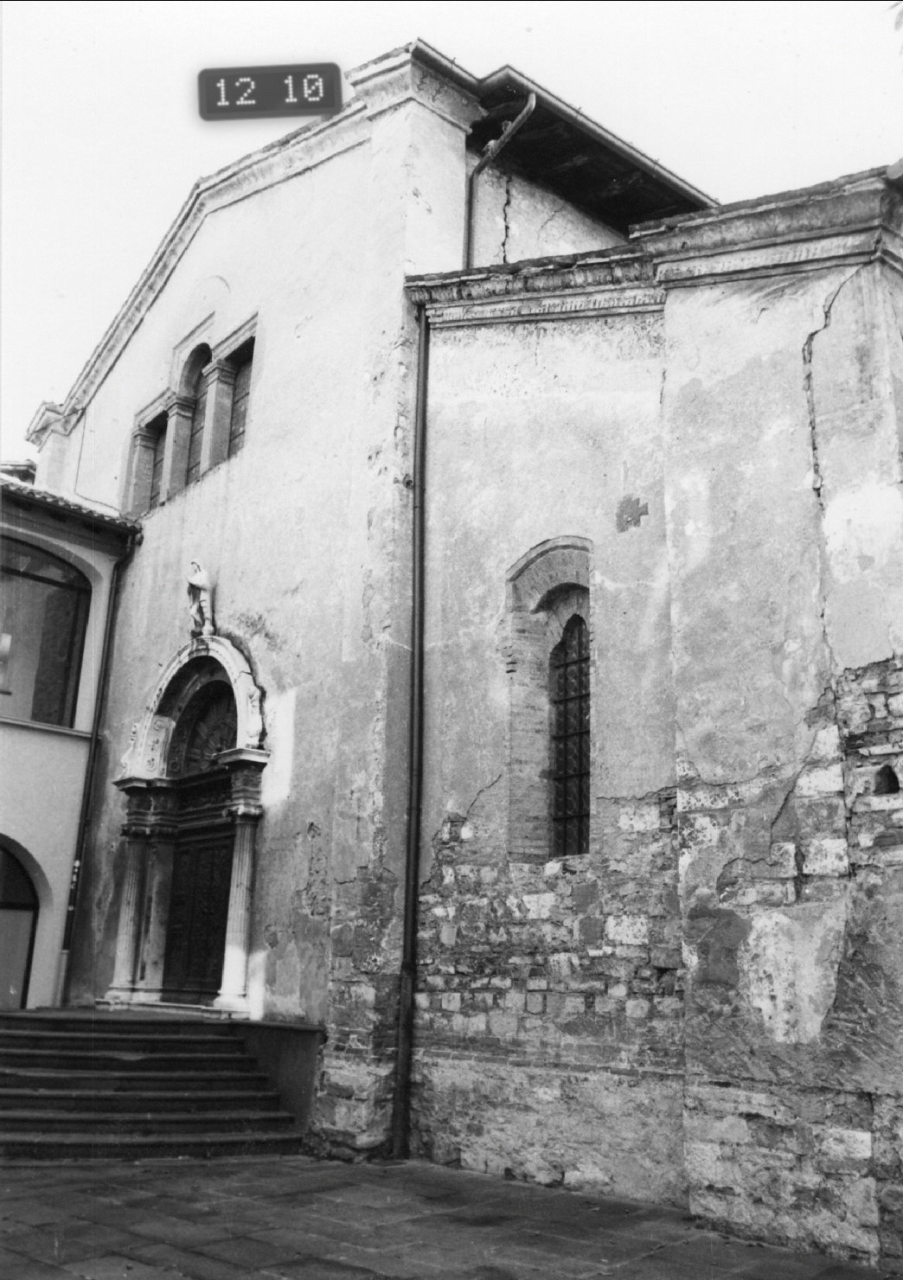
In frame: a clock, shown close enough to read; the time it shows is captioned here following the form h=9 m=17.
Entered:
h=12 m=10
